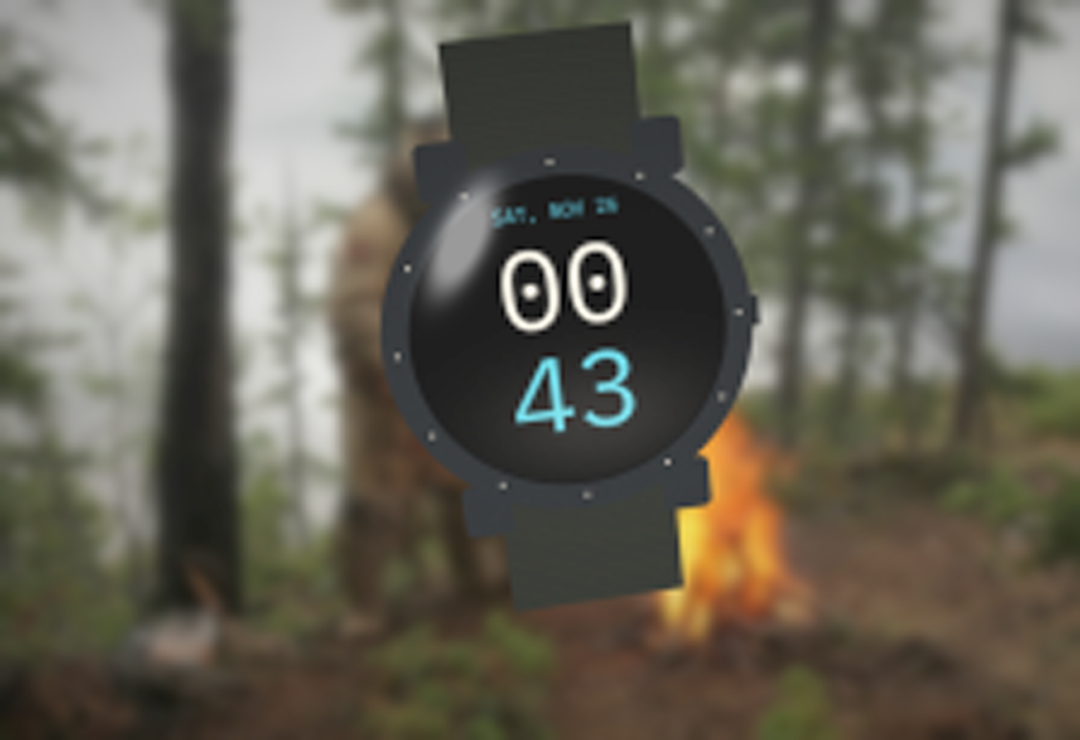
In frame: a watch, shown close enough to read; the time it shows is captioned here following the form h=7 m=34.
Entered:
h=0 m=43
